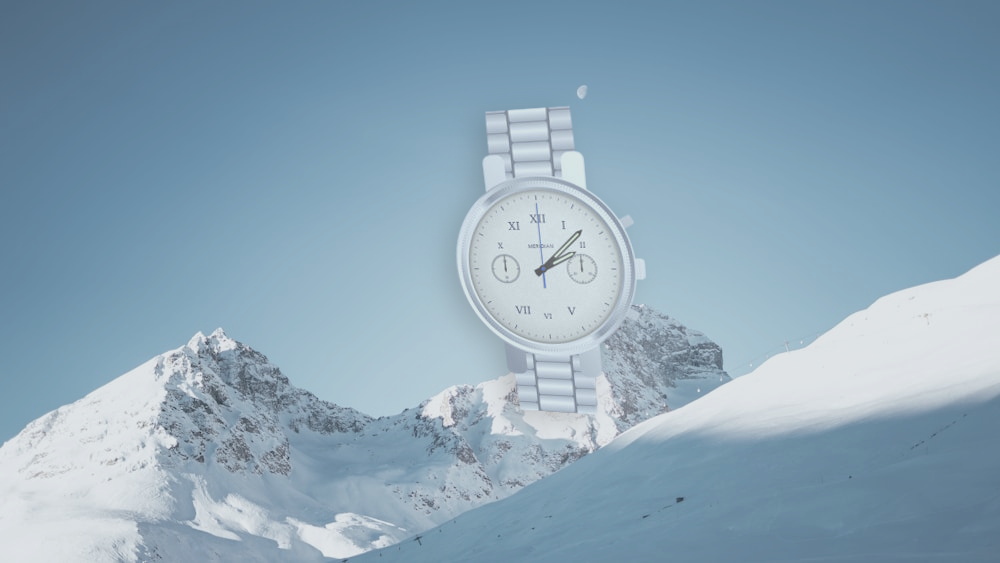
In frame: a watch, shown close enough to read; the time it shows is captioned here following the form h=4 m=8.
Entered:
h=2 m=8
